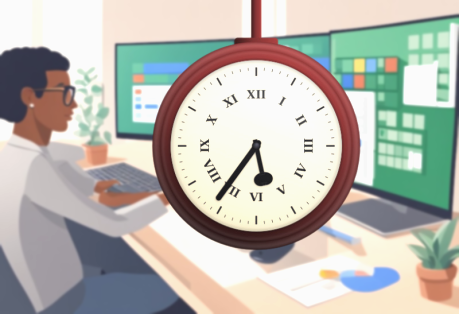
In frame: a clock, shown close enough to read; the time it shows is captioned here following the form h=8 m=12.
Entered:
h=5 m=36
